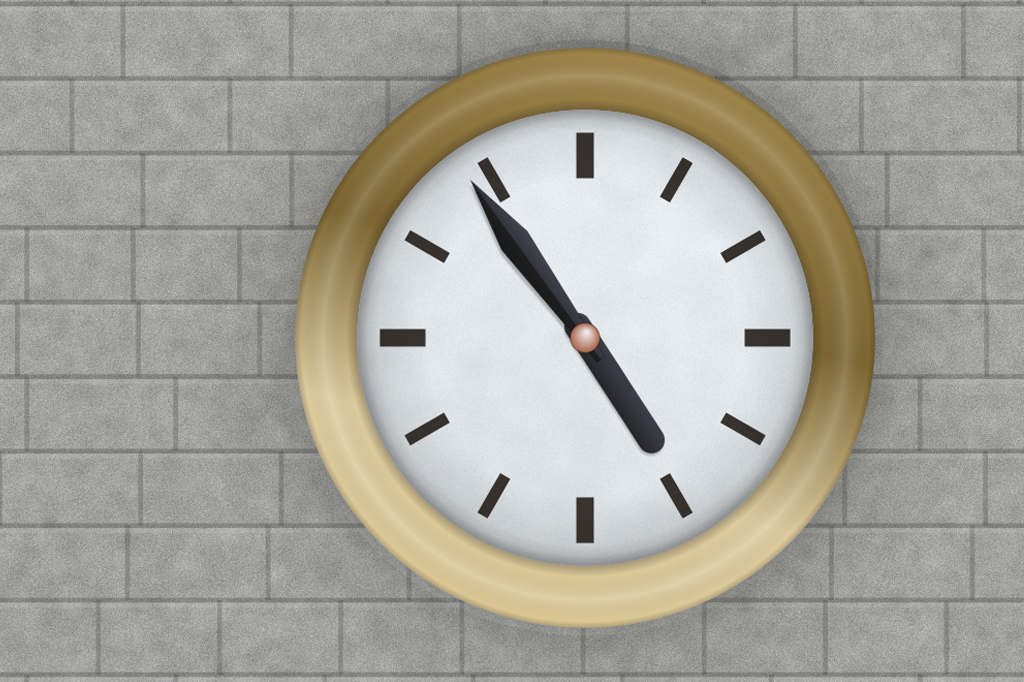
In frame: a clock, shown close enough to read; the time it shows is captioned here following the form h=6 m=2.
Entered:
h=4 m=54
